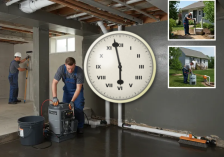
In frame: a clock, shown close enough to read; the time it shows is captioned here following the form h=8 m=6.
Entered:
h=5 m=58
